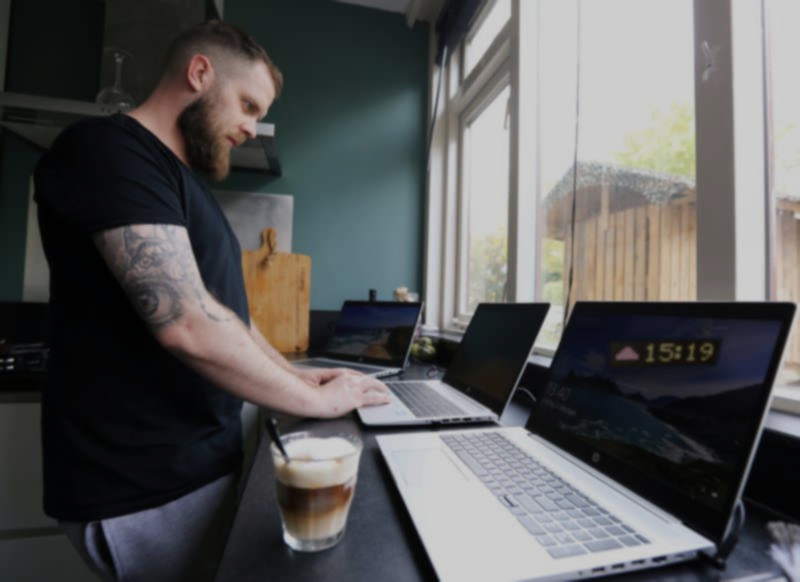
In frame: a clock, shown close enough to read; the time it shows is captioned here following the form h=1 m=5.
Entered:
h=15 m=19
